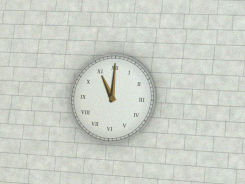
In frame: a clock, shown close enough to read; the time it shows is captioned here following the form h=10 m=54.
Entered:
h=11 m=0
